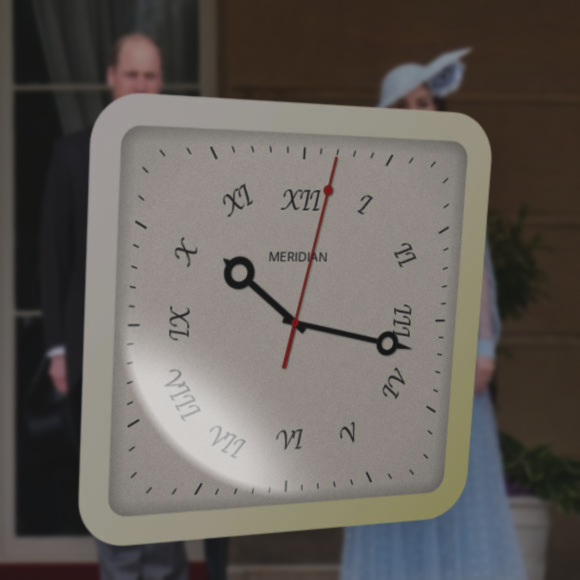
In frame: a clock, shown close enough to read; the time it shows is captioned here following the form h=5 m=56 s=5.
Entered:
h=10 m=17 s=2
